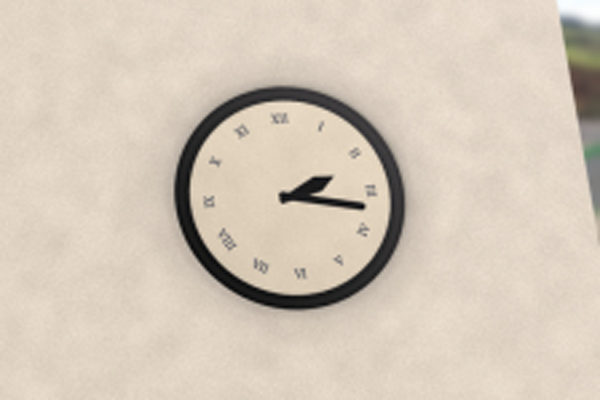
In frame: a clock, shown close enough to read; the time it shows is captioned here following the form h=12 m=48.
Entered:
h=2 m=17
